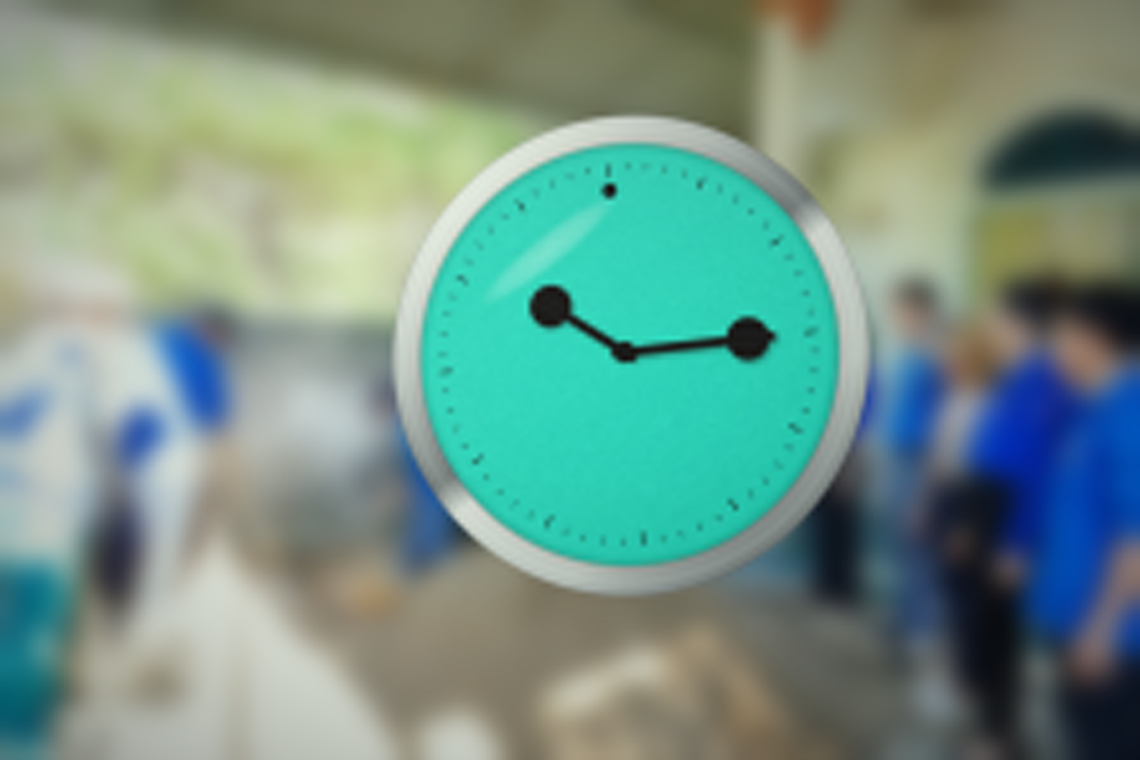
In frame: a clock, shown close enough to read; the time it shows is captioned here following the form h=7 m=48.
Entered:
h=10 m=15
